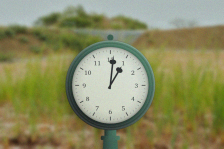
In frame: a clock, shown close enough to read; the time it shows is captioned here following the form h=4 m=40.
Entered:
h=1 m=1
